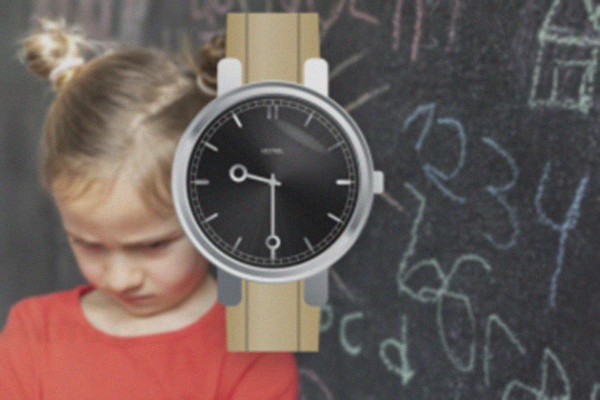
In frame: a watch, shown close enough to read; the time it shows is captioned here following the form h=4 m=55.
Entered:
h=9 m=30
